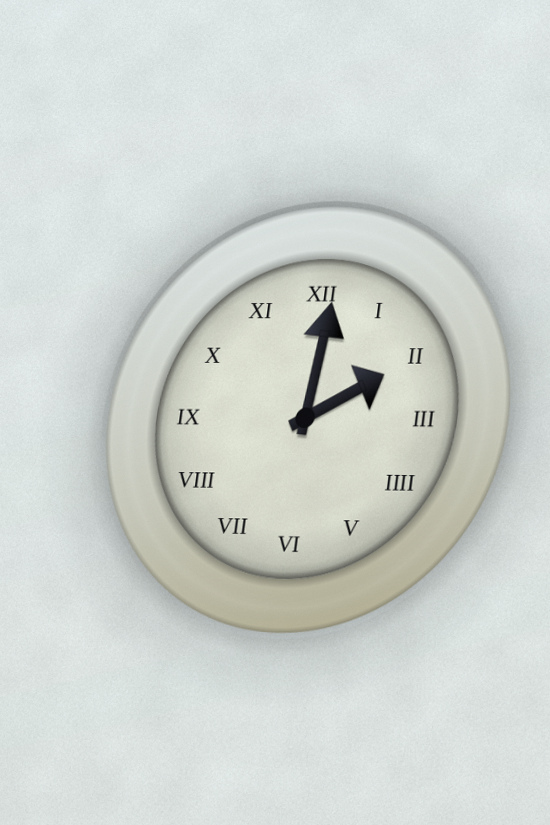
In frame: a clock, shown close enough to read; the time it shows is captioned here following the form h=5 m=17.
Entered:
h=2 m=1
